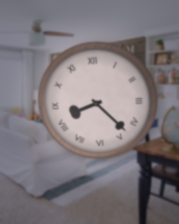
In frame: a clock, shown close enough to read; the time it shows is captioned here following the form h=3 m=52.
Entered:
h=8 m=23
